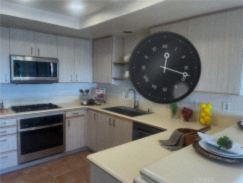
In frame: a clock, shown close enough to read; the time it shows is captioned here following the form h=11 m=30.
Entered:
h=12 m=18
